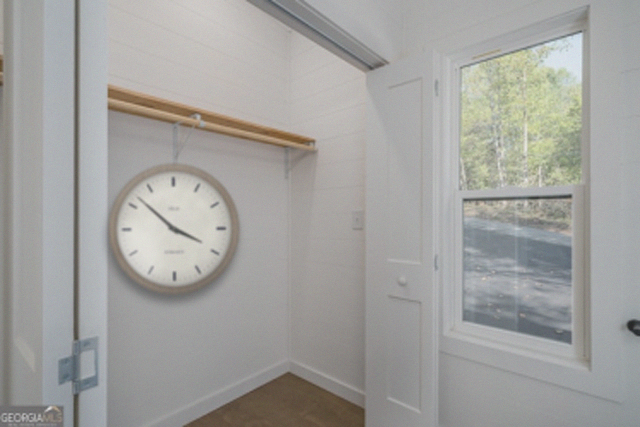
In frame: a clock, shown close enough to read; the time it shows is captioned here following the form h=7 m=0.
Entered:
h=3 m=52
